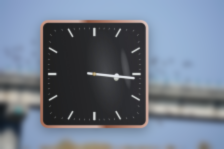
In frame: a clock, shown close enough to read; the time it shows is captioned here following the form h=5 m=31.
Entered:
h=3 m=16
